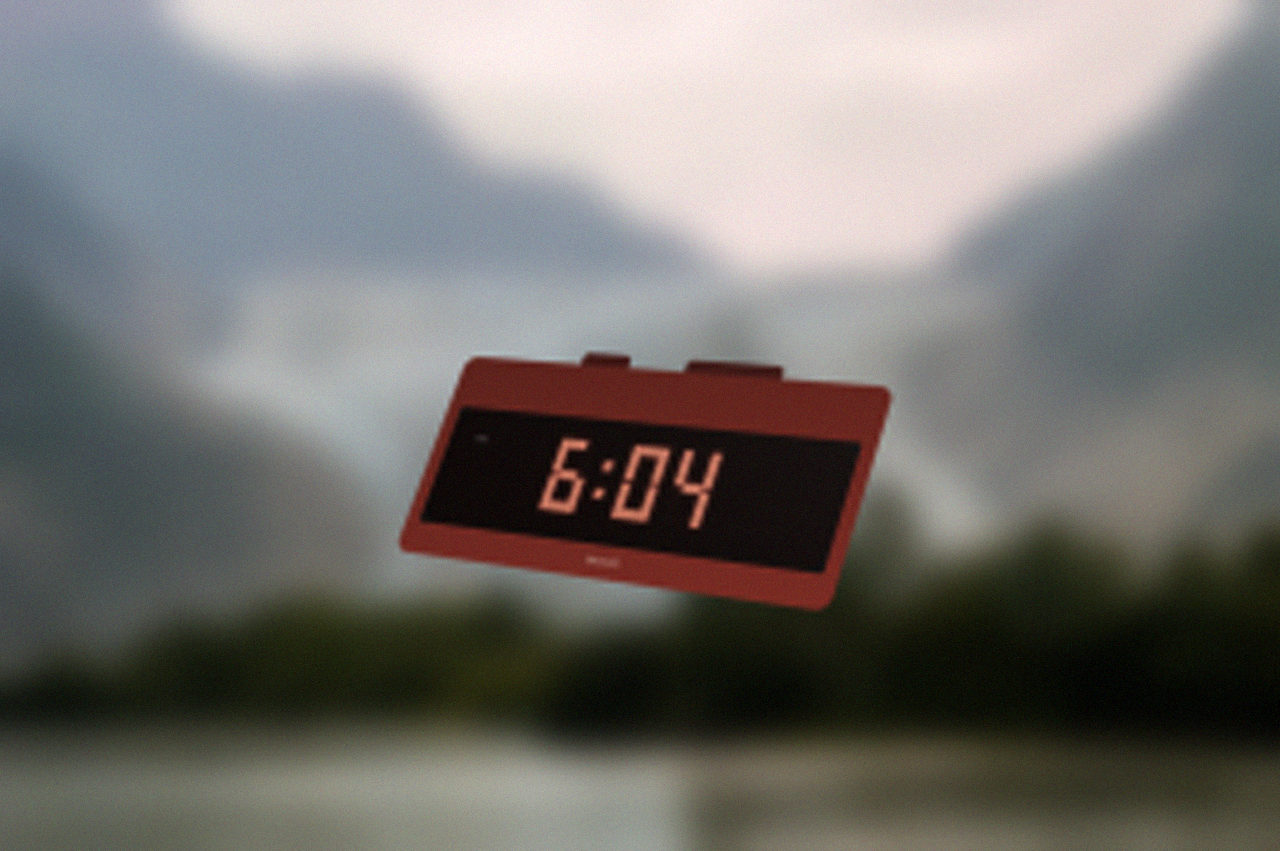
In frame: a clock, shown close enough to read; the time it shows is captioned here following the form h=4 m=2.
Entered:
h=6 m=4
